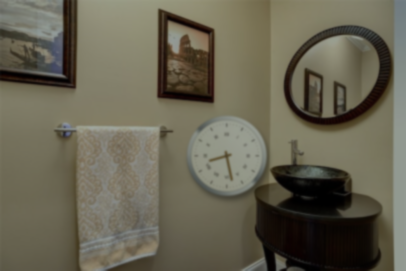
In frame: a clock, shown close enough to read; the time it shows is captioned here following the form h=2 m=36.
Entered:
h=8 m=28
